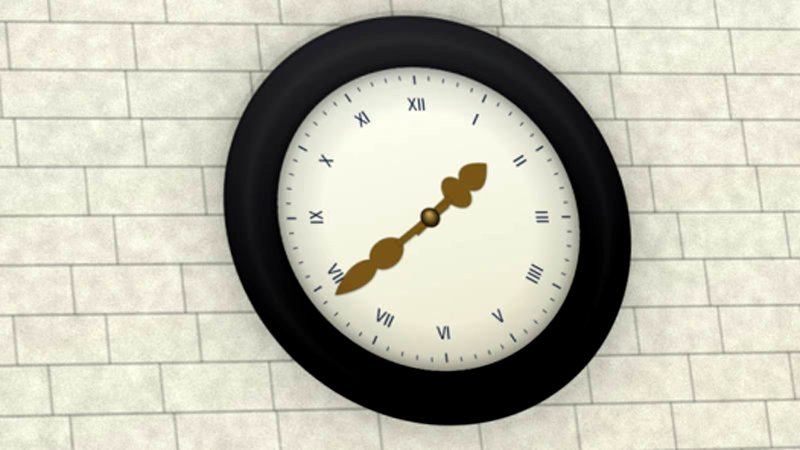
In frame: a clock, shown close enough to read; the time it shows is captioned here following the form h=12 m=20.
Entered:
h=1 m=39
